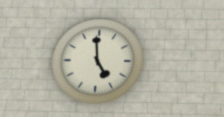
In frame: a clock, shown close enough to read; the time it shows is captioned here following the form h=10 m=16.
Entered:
h=4 m=59
